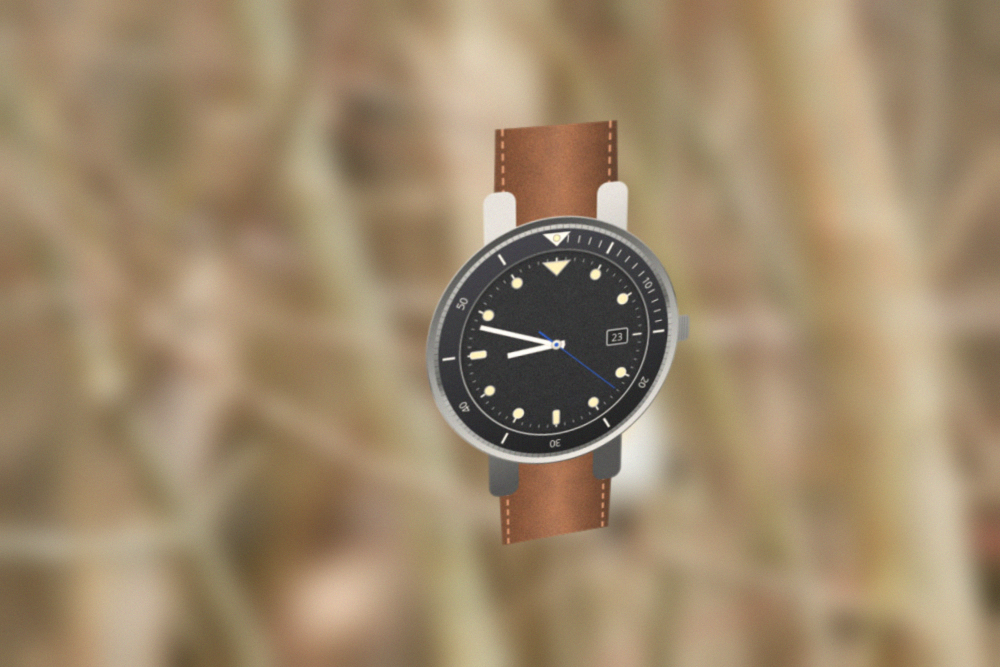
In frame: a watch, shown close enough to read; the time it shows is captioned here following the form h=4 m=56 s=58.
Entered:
h=8 m=48 s=22
